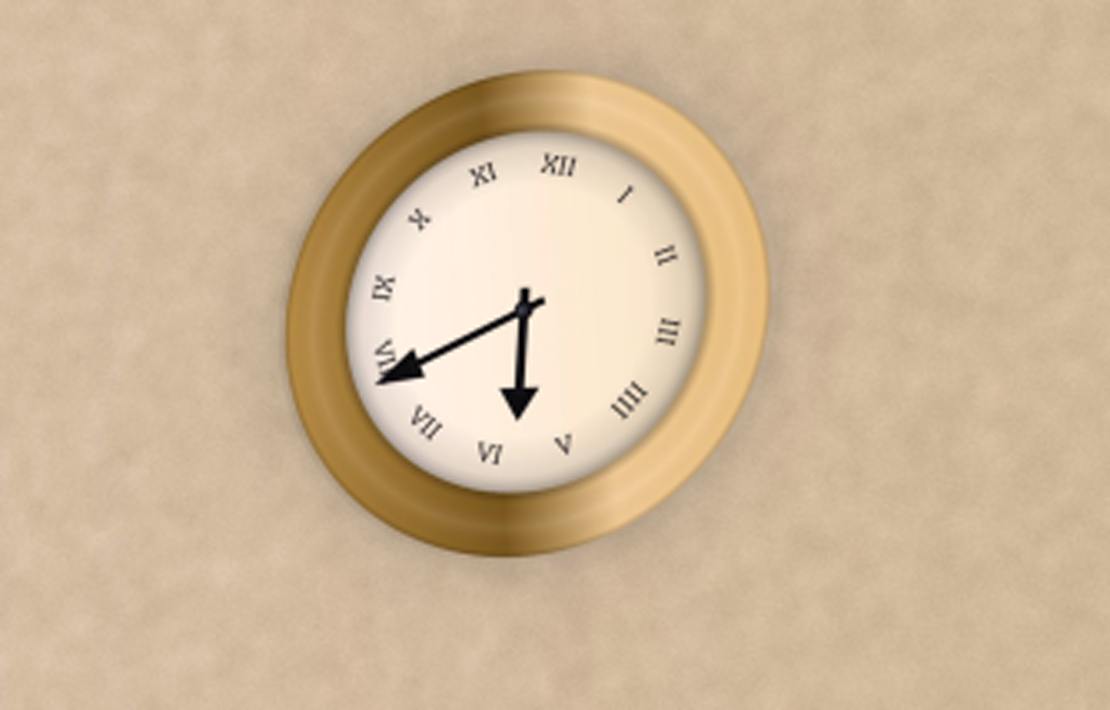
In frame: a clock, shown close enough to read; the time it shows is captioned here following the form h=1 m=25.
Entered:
h=5 m=39
